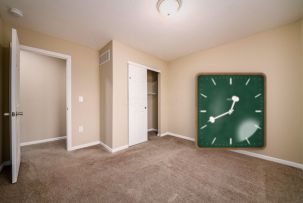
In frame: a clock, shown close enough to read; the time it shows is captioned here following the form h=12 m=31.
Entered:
h=12 m=41
